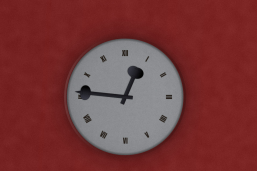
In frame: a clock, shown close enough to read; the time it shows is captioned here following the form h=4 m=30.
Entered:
h=12 m=46
